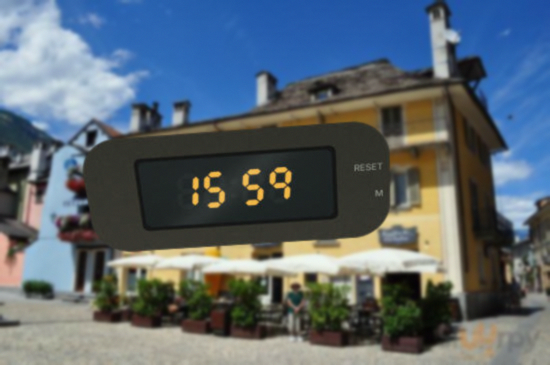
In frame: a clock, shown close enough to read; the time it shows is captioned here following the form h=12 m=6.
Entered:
h=15 m=59
